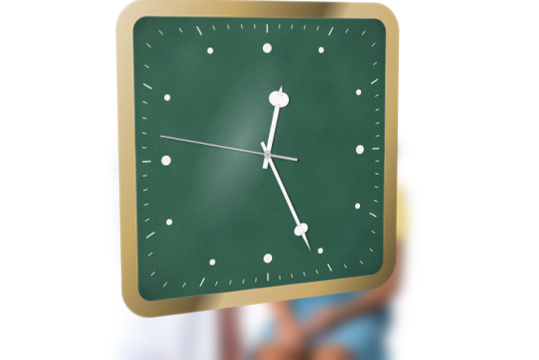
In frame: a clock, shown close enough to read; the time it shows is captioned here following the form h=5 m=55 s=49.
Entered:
h=12 m=25 s=47
